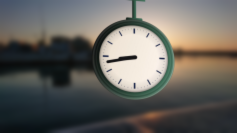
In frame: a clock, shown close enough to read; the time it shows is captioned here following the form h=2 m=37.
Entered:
h=8 m=43
